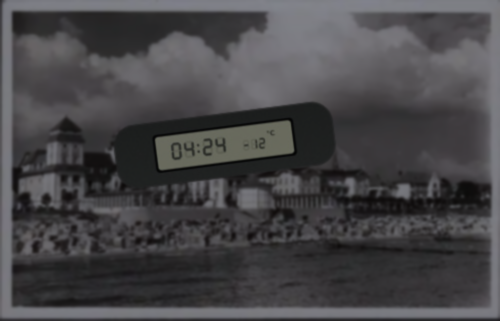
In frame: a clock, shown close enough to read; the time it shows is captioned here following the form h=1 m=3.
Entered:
h=4 m=24
